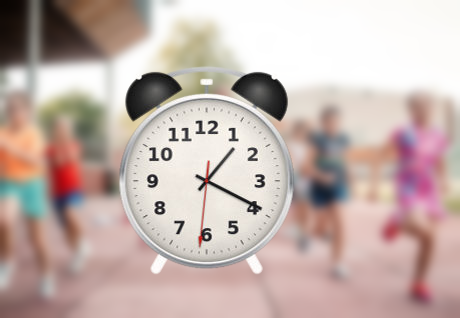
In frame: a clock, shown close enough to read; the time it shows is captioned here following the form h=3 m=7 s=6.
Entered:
h=1 m=19 s=31
